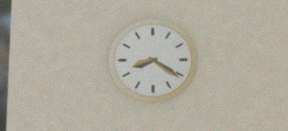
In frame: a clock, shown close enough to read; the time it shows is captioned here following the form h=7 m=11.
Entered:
h=8 m=21
